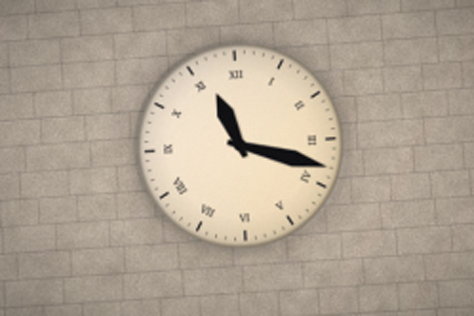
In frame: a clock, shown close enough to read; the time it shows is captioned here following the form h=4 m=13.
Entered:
h=11 m=18
